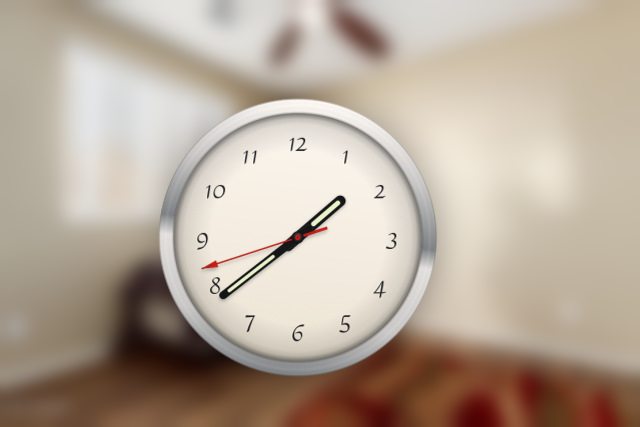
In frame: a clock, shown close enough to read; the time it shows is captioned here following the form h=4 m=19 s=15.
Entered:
h=1 m=38 s=42
